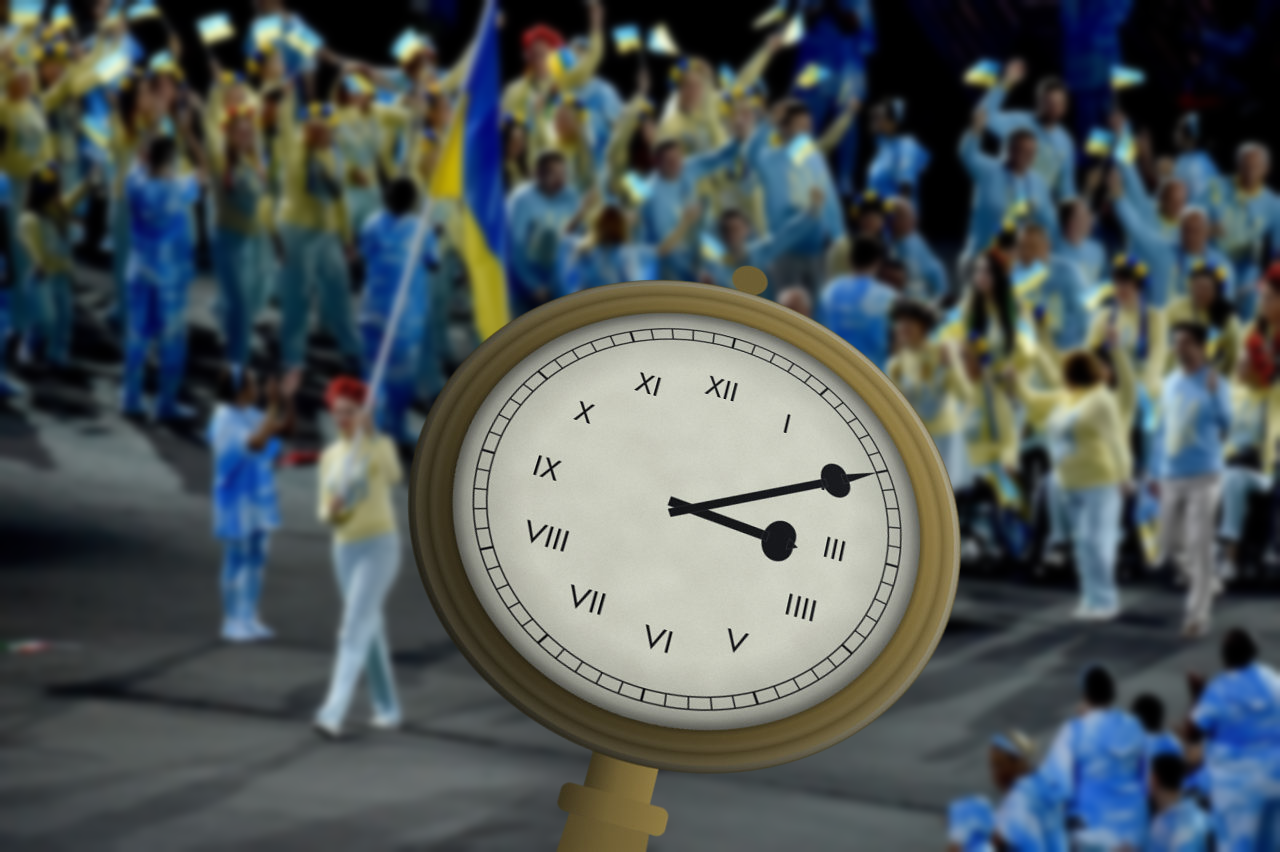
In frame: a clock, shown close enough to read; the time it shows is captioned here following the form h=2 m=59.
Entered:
h=3 m=10
